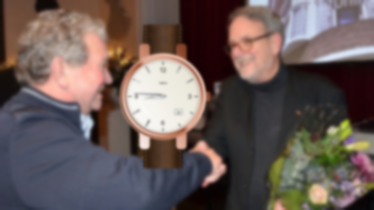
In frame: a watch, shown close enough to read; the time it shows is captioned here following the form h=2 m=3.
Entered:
h=8 m=46
